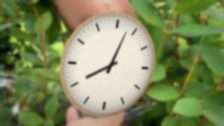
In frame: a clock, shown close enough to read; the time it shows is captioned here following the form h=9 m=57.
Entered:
h=8 m=3
